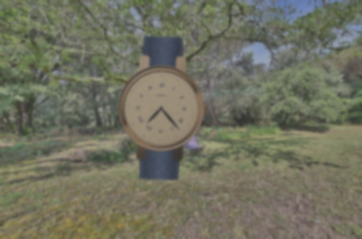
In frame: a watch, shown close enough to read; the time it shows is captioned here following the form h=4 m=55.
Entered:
h=7 m=23
